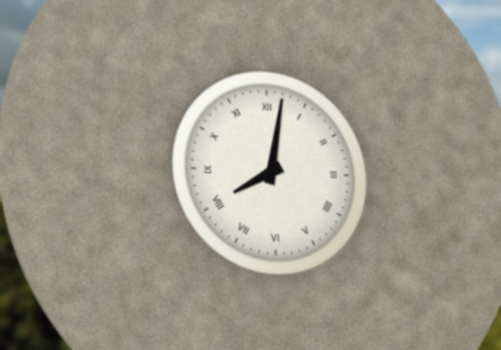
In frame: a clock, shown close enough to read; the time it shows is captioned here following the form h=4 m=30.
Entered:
h=8 m=2
